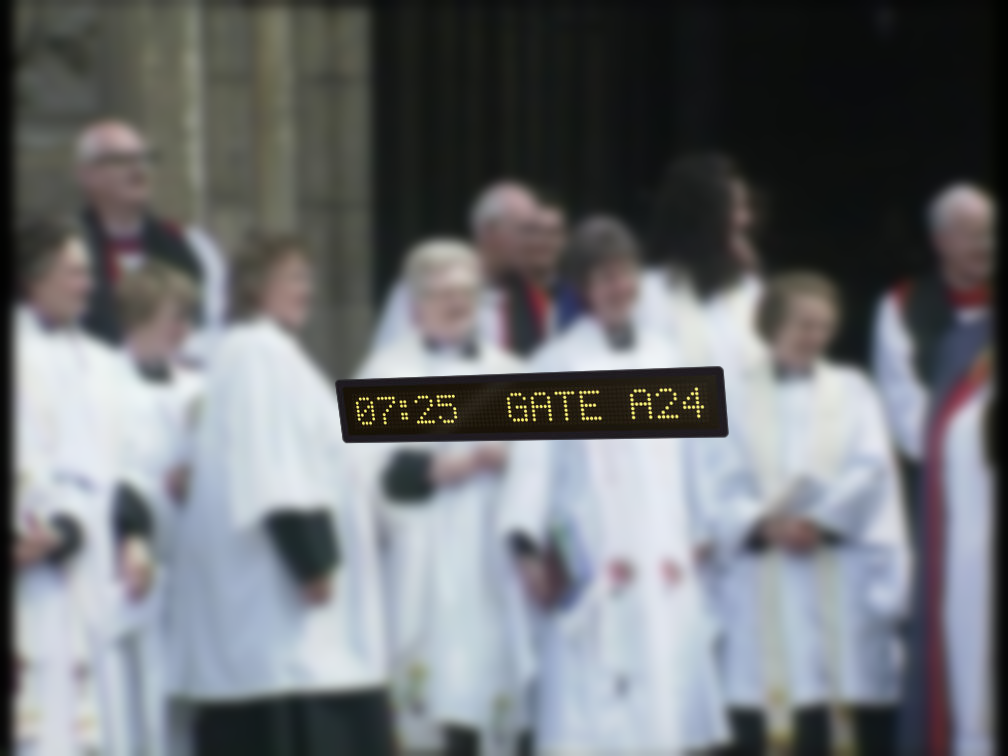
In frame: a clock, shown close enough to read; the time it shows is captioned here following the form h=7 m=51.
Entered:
h=7 m=25
